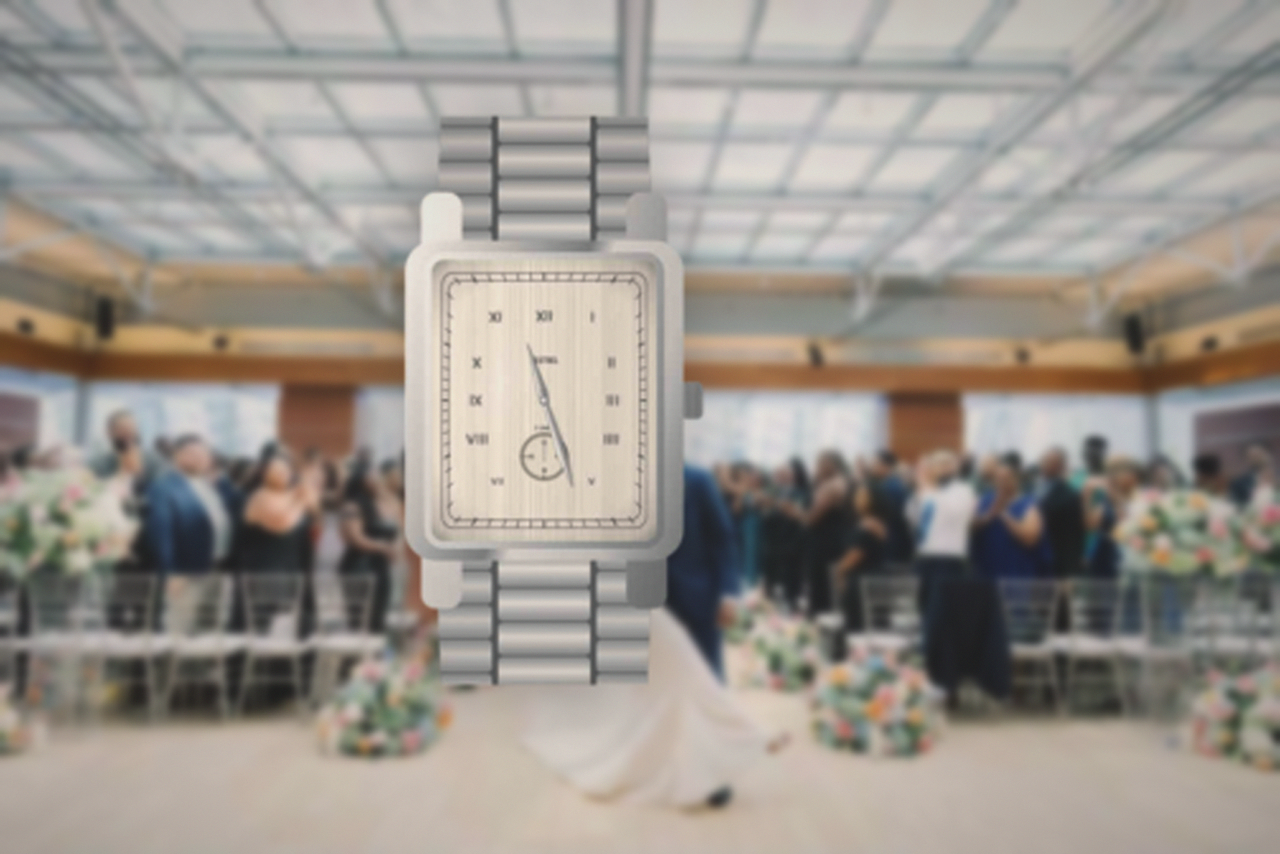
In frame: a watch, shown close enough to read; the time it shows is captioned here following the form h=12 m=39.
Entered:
h=11 m=27
